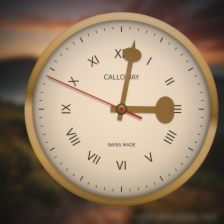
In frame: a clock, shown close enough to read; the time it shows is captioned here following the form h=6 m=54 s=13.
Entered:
h=3 m=1 s=49
